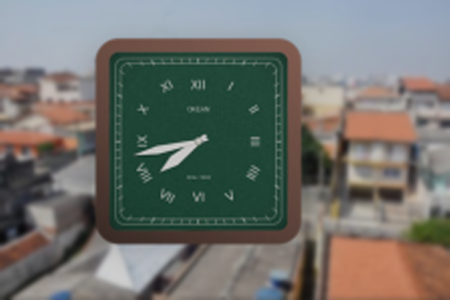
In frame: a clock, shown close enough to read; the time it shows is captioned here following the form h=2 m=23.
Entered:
h=7 m=43
